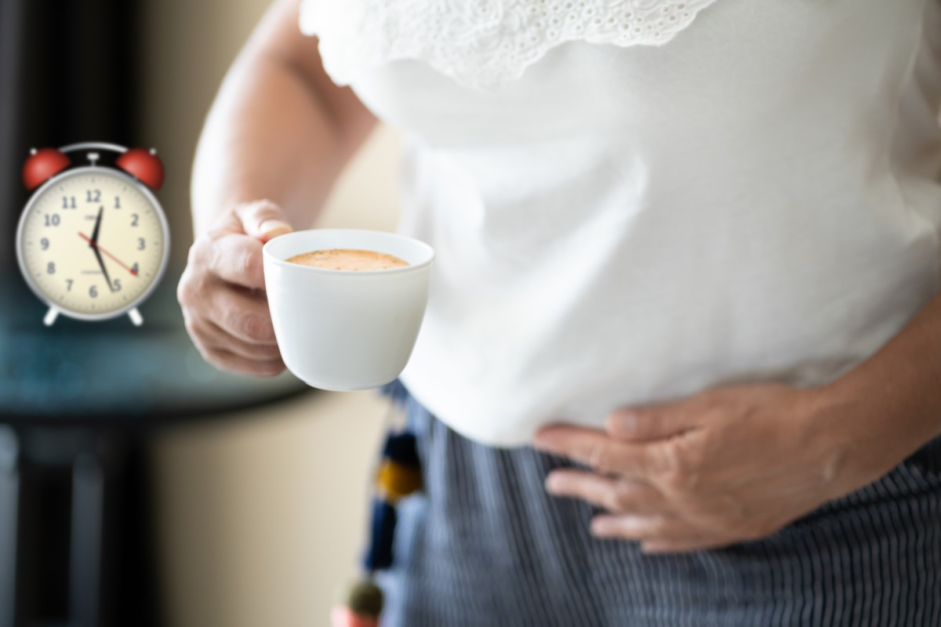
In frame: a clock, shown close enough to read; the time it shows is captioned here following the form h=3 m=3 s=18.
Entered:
h=12 m=26 s=21
